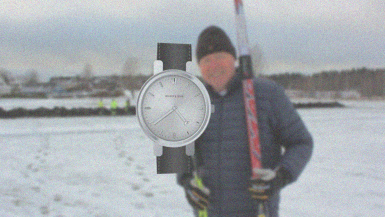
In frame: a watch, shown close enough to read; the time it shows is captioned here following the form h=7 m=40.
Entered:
h=4 m=39
